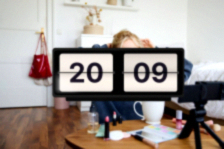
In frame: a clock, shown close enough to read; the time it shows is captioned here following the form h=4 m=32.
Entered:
h=20 m=9
